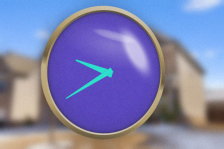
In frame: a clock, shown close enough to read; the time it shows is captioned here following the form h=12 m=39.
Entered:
h=9 m=40
